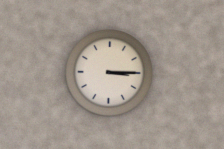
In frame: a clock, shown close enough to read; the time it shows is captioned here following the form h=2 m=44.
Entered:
h=3 m=15
